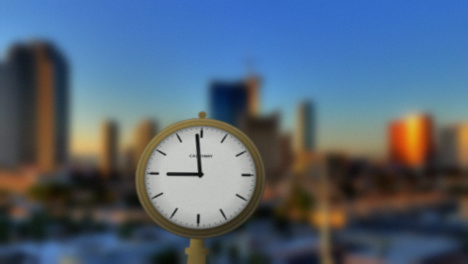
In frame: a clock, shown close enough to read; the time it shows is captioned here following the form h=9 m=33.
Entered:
h=8 m=59
